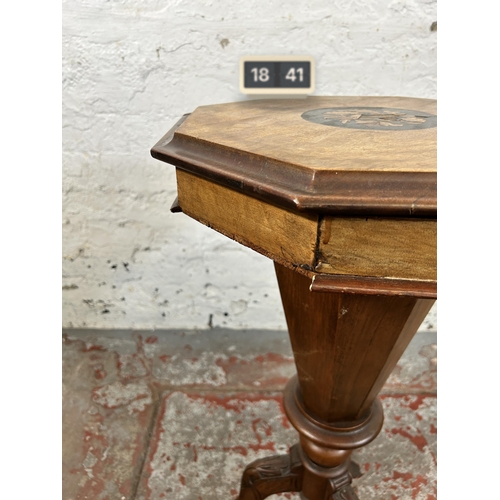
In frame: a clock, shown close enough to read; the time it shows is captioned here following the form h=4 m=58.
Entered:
h=18 m=41
